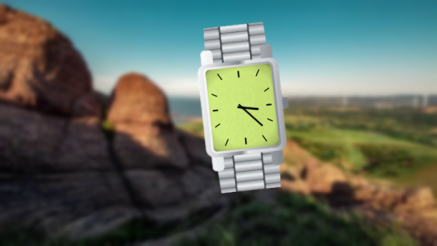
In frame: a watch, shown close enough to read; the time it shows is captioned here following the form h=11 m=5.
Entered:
h=3 m=23
